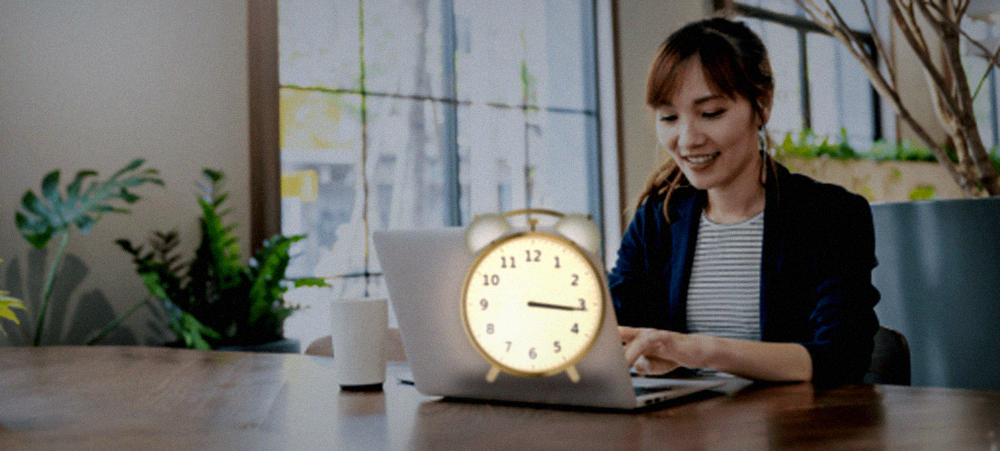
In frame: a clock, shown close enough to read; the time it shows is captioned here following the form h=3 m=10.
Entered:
h=3 m=16
